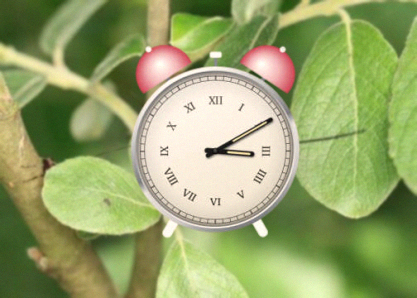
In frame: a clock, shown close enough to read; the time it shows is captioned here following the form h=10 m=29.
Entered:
h=3 m=10
